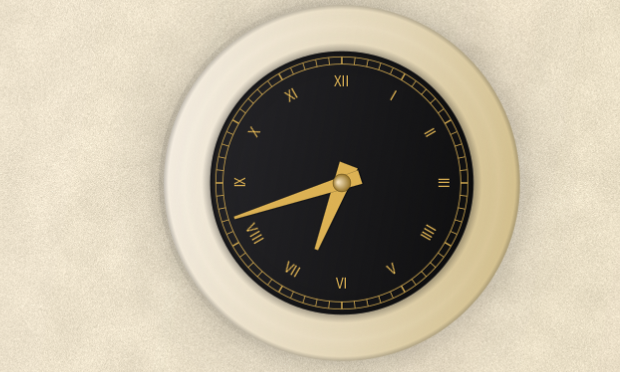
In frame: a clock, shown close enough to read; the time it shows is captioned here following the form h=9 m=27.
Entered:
h=6 m=42
